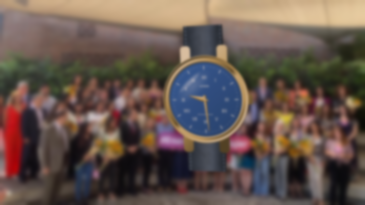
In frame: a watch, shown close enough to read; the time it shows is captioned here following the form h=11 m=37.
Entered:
h=9 m=29
